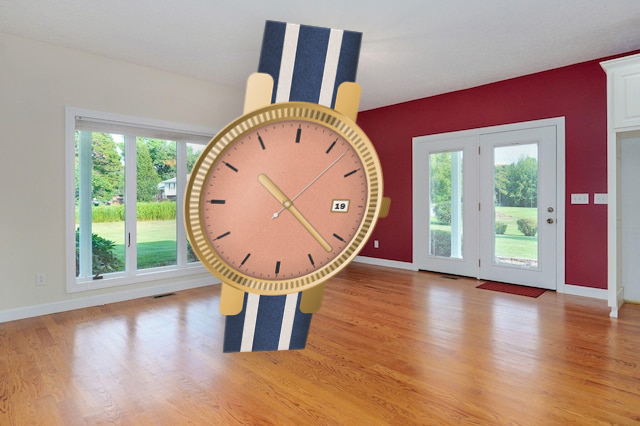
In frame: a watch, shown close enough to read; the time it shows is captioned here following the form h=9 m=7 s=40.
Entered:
h=10 m=22 s=7
